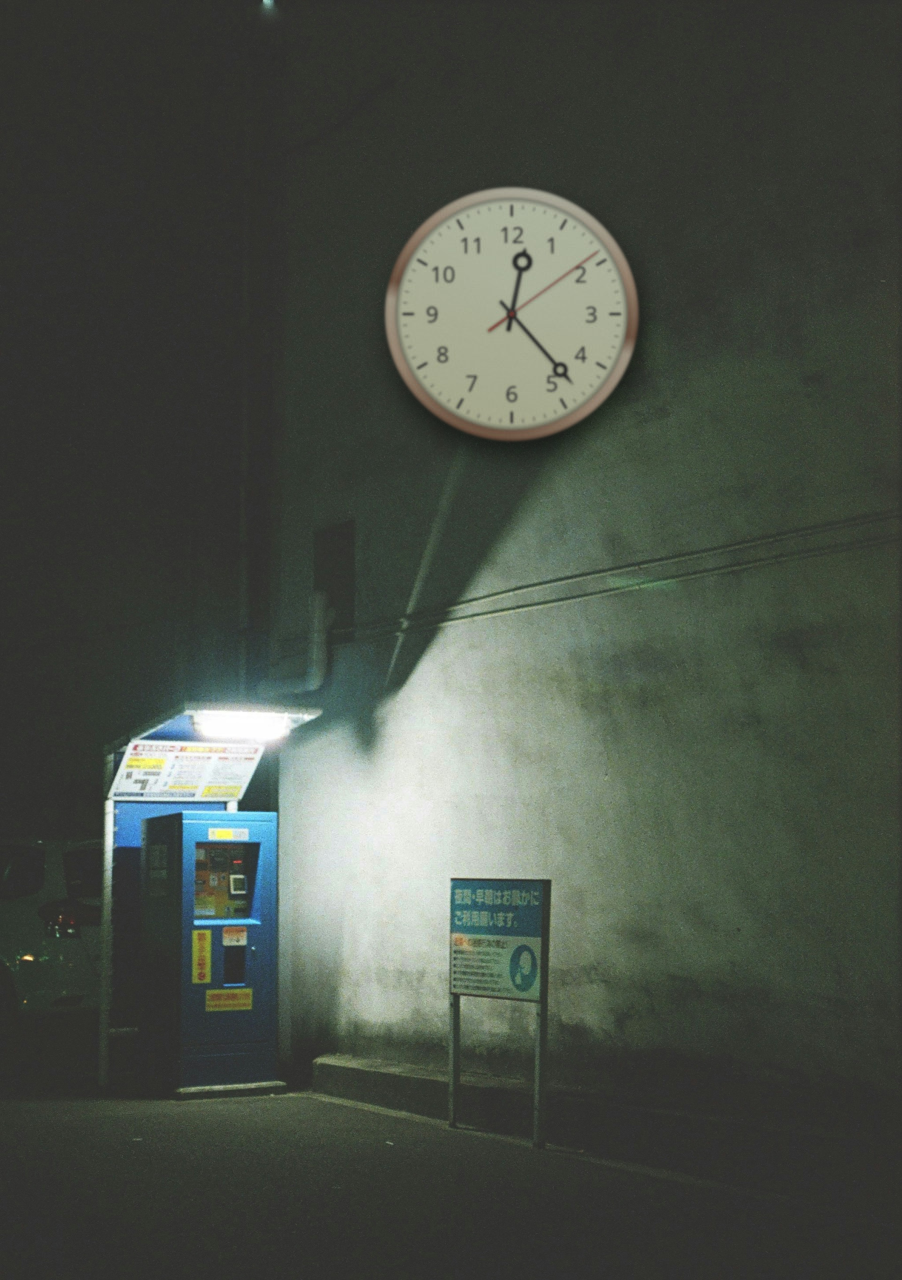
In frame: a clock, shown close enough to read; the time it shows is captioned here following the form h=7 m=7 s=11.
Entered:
h=12 m=23 s=9
